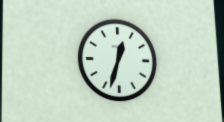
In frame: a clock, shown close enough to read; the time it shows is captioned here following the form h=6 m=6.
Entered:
h=12 m=33
